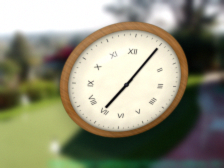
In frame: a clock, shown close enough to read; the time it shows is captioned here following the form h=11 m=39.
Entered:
h=7 m=5
